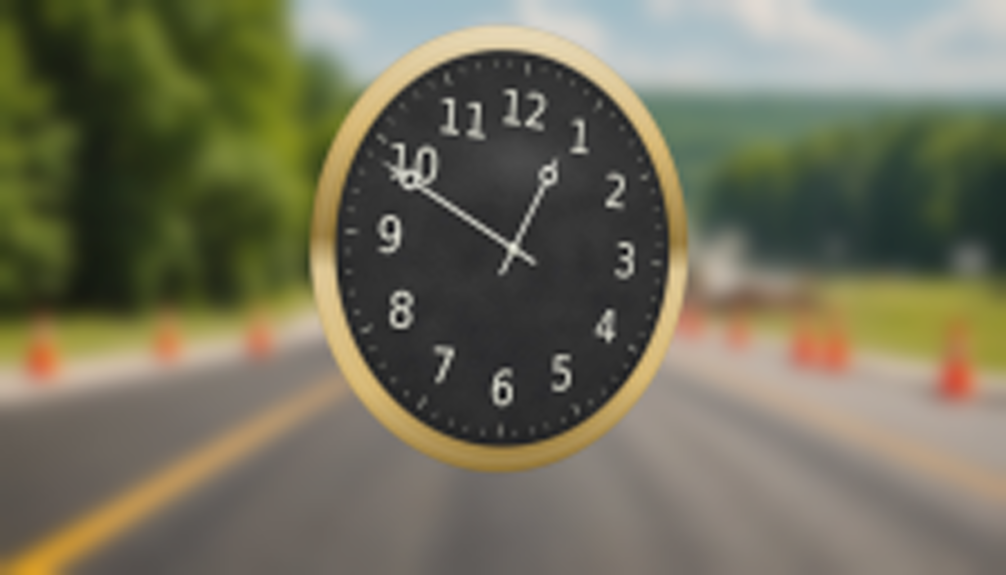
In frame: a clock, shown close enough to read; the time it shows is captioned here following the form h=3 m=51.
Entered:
h=12 m=49
